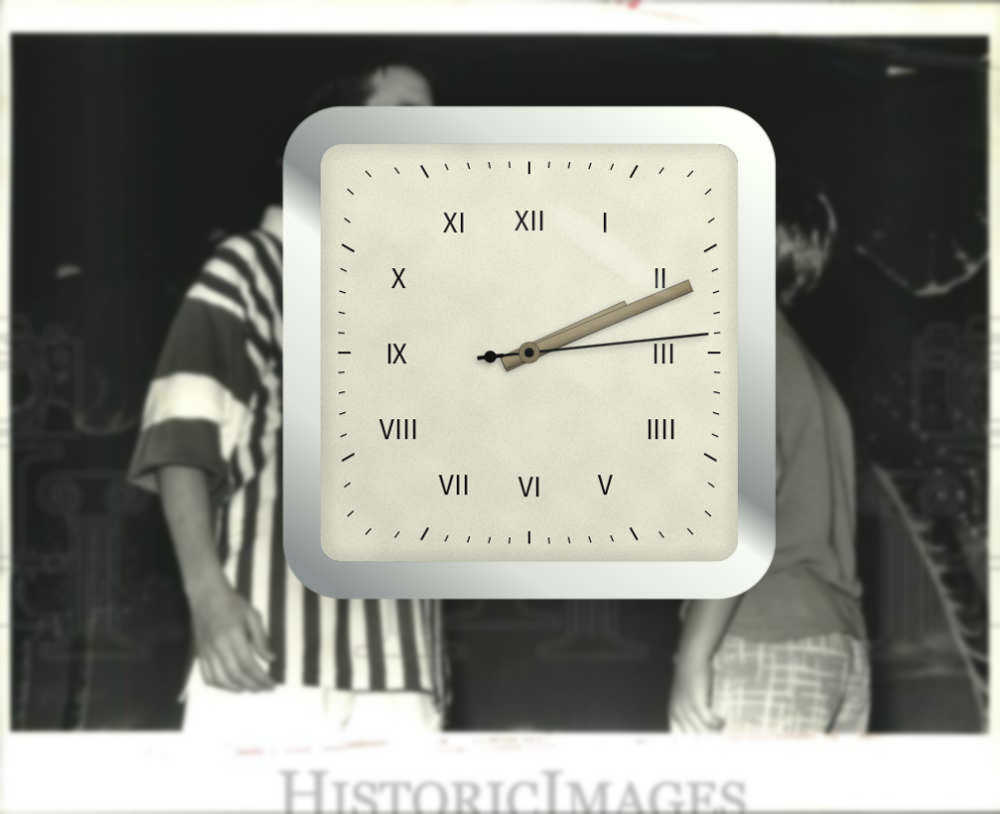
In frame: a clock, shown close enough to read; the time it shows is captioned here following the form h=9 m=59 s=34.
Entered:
h=2 m=11 s=14
